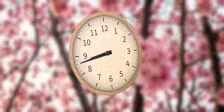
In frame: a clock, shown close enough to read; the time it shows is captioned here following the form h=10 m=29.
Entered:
h=8 m=43
